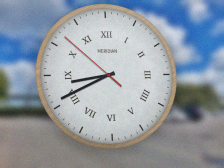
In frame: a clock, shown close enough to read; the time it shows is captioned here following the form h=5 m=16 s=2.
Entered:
h=8 m=40 s=52
